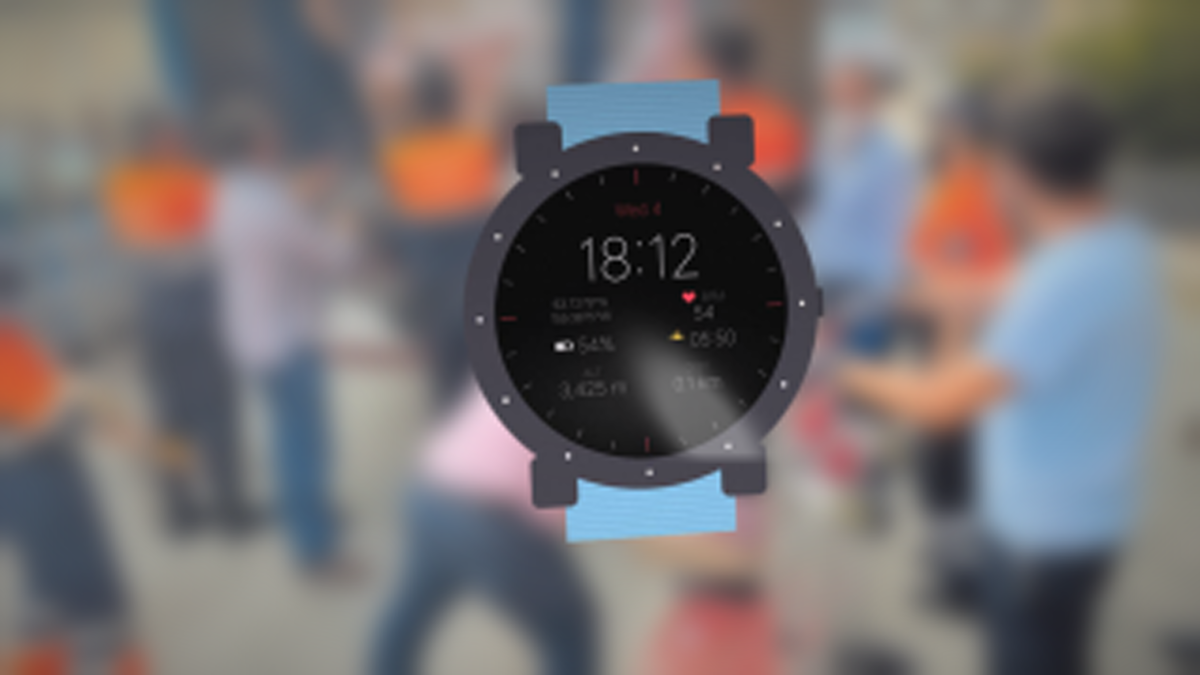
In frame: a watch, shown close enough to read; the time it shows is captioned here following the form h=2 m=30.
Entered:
h=18 m=12
